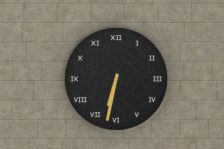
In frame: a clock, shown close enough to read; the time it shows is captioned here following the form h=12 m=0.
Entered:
h=6 m=32
